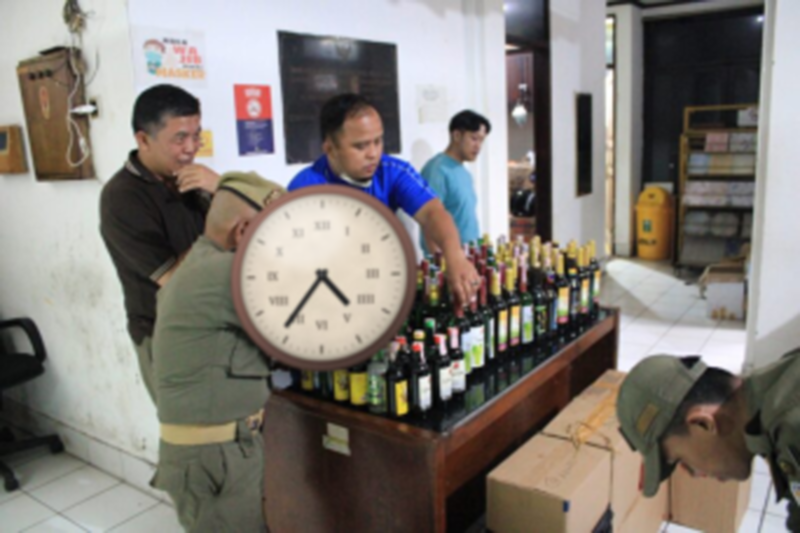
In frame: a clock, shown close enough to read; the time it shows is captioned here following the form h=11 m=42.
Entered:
h=4 m=36
